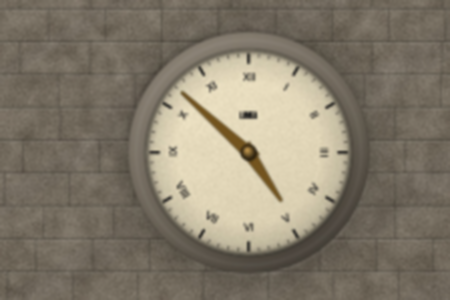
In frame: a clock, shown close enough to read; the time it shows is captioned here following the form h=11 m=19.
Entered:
h=4 m=52
